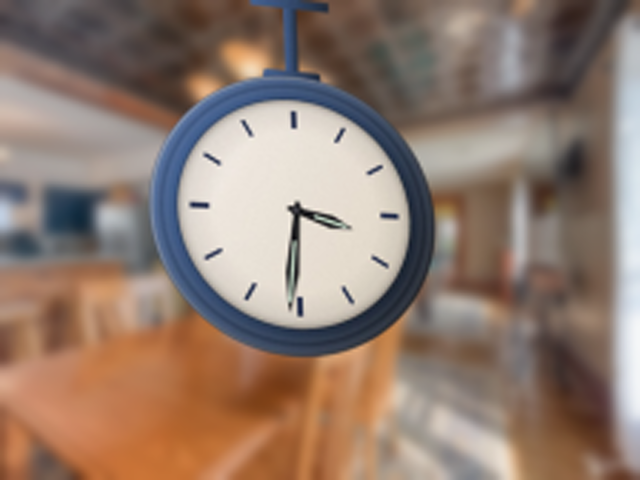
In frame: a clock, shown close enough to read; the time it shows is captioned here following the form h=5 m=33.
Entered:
h=3 m=31
